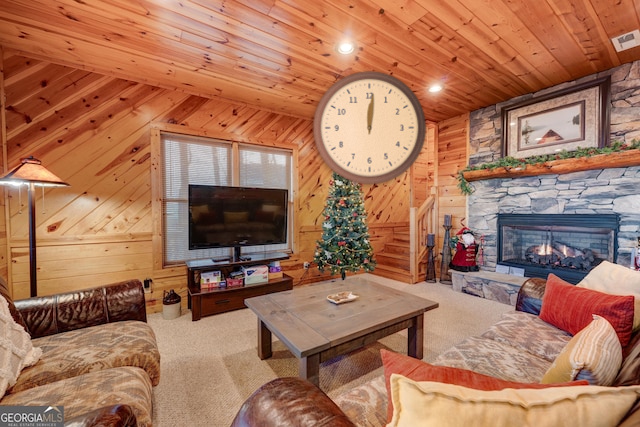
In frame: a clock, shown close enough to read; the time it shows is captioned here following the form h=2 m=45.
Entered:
h=12 m=1
